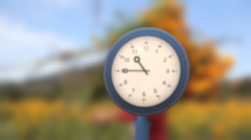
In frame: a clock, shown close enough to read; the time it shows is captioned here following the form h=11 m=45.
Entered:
h=10 m=45
